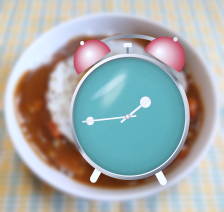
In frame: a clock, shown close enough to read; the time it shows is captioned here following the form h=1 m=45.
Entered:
h=1 m=44
